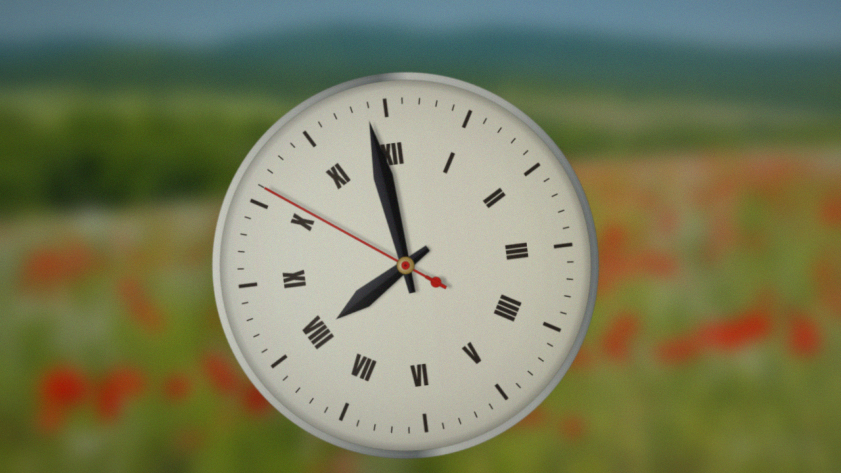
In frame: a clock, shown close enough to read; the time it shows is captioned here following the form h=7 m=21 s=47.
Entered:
h=7 m=58 s=51
